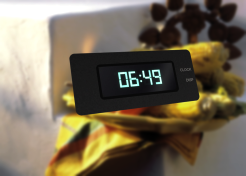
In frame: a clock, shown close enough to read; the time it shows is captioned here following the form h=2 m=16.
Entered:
h=6 m=49
